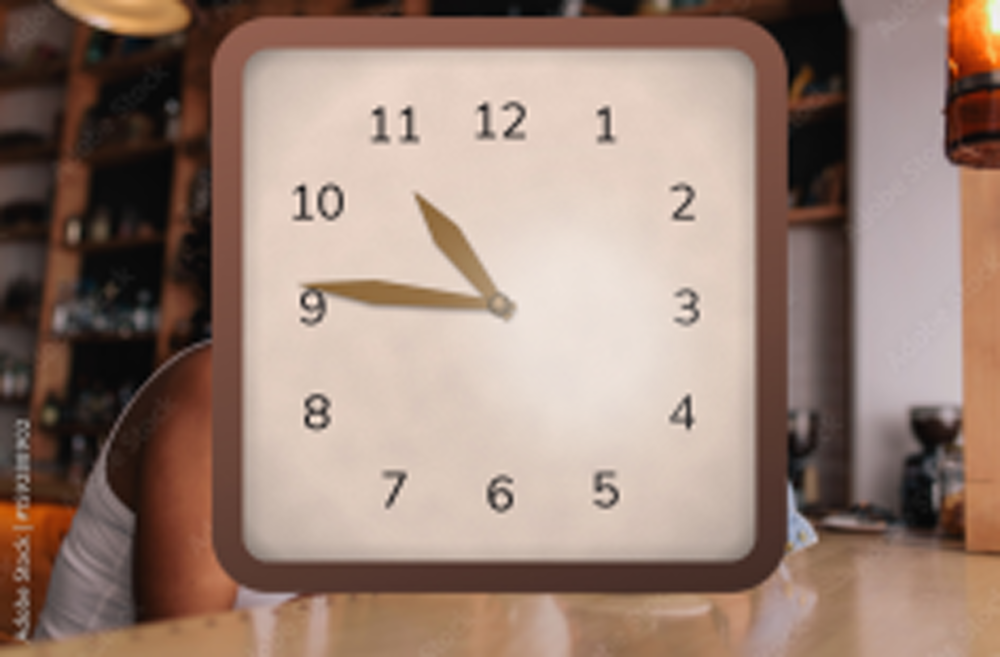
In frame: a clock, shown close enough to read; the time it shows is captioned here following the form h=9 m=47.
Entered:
h=10 m=46
